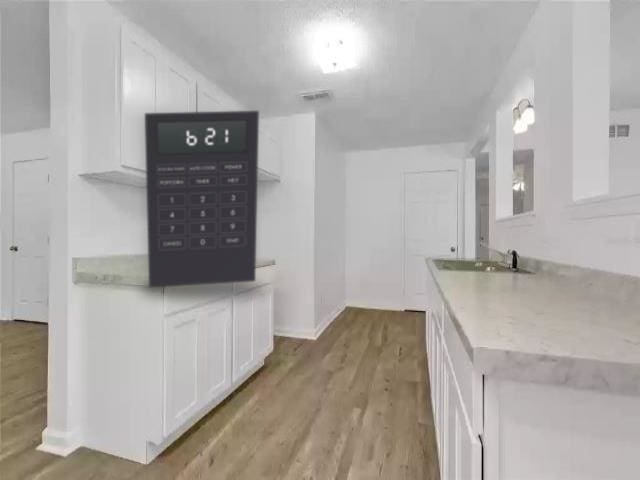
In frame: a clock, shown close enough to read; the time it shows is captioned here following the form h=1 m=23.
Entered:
h=6 m=21
